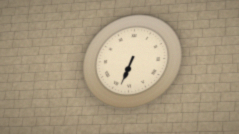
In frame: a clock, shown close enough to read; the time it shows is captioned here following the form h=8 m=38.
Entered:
h=6 m=33
